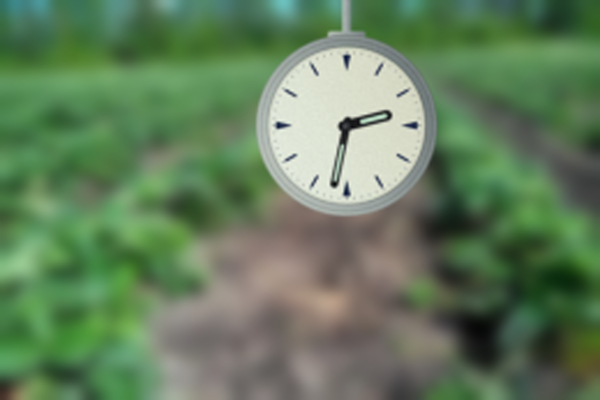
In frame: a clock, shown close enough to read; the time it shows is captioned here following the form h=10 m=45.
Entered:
h=2 m=32
